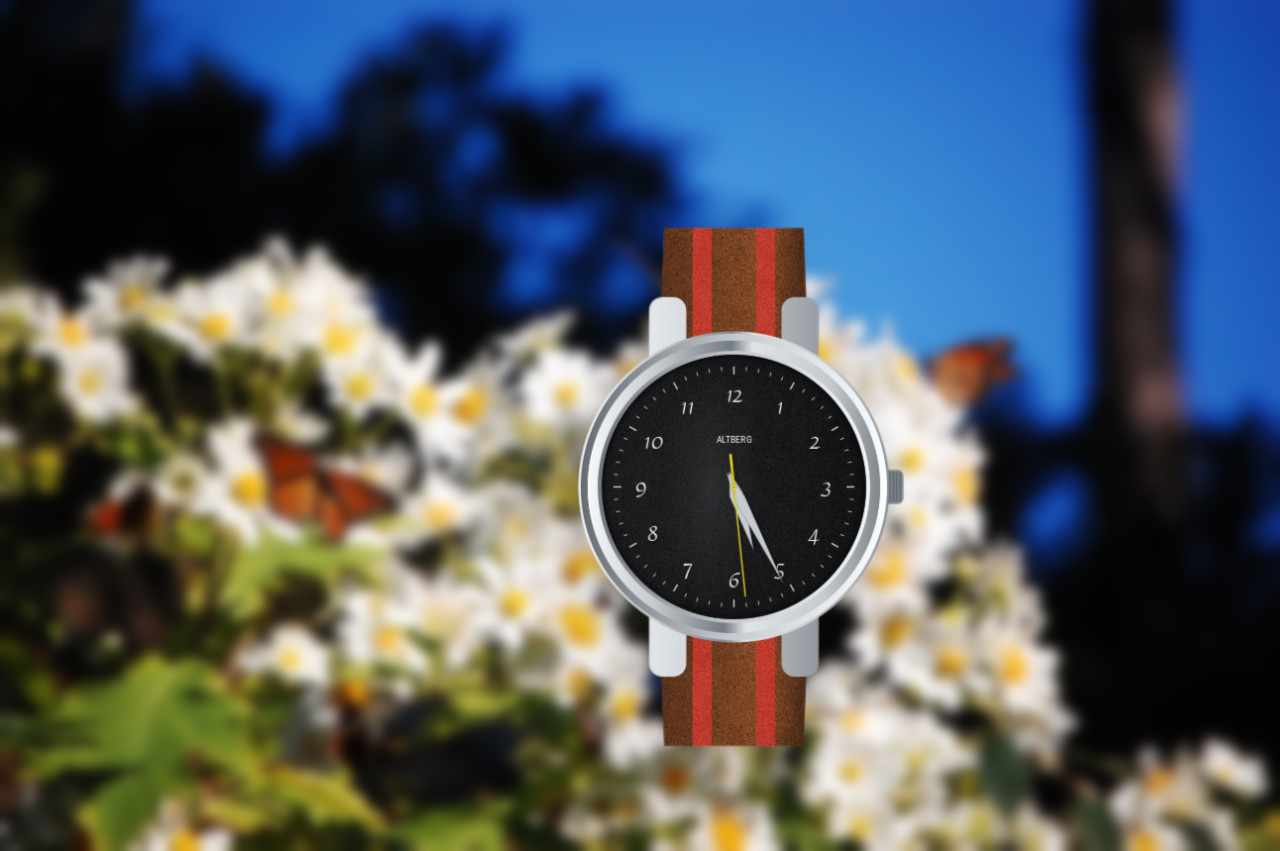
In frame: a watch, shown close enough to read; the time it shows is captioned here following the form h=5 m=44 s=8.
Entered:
h=5 m=25 s=29
